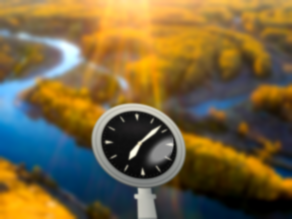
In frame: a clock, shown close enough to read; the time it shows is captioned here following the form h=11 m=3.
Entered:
h=7 m=8
